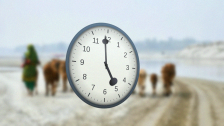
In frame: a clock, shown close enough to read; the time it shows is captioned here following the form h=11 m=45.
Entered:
h=4 m=59
